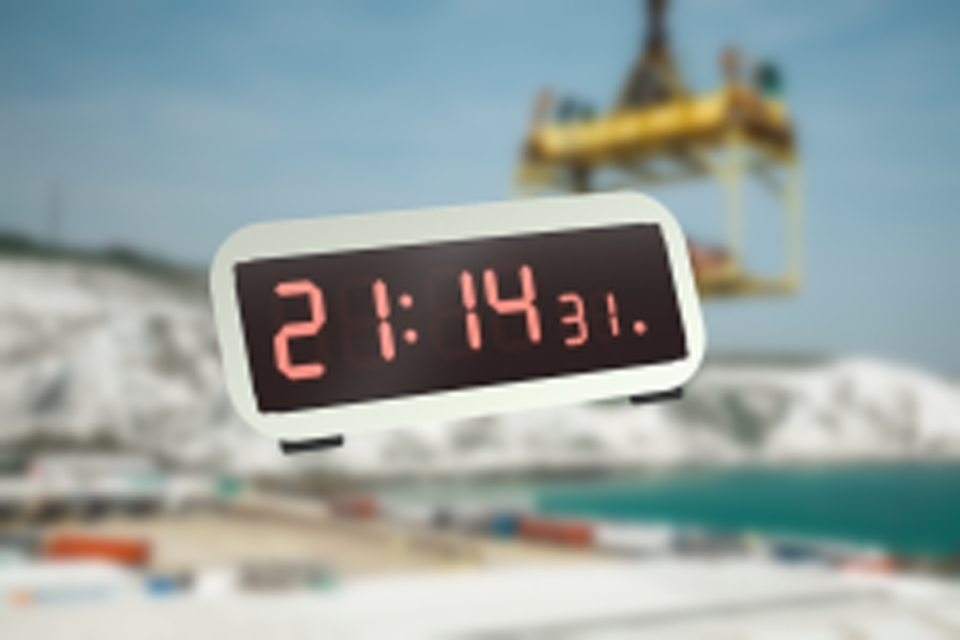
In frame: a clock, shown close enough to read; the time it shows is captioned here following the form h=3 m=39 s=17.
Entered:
h=21 m=14 s=31
